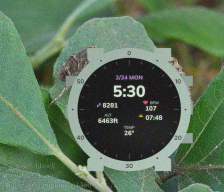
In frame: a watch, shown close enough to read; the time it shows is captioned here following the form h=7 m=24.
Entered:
h=5 m=30
